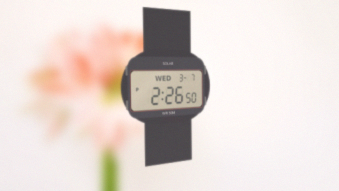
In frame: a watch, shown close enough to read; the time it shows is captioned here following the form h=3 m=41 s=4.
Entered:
h=2 m=26 s=50
